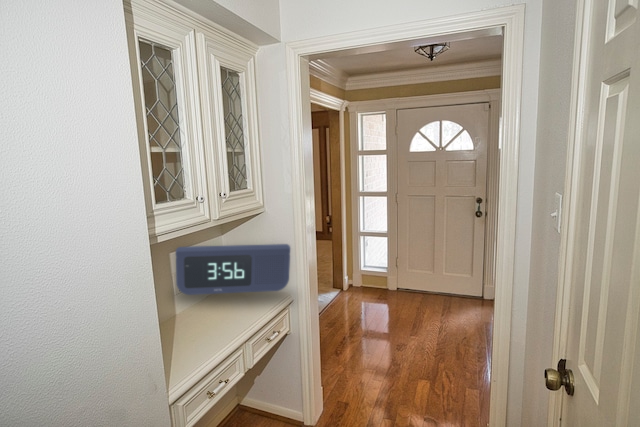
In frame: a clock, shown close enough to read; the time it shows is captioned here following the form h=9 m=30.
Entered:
h=3 m=56
